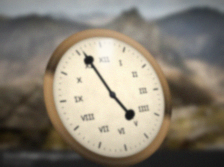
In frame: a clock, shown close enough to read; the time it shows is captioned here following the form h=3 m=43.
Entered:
h=4 m=56
